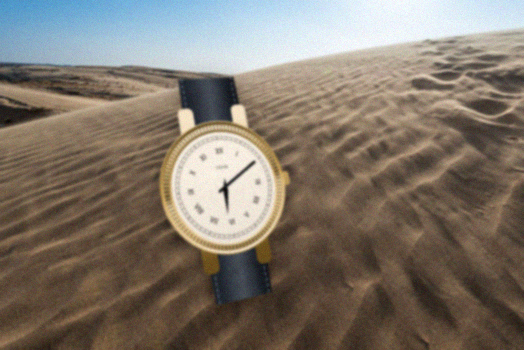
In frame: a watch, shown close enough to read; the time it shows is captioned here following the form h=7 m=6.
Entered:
h=6 m=10
